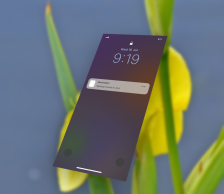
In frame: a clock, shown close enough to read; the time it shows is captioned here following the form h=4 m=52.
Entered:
h=9 m=19
